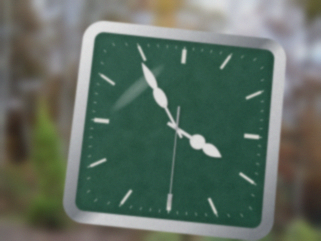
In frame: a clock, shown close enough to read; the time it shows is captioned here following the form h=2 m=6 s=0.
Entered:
h=3 m=54 s=30
